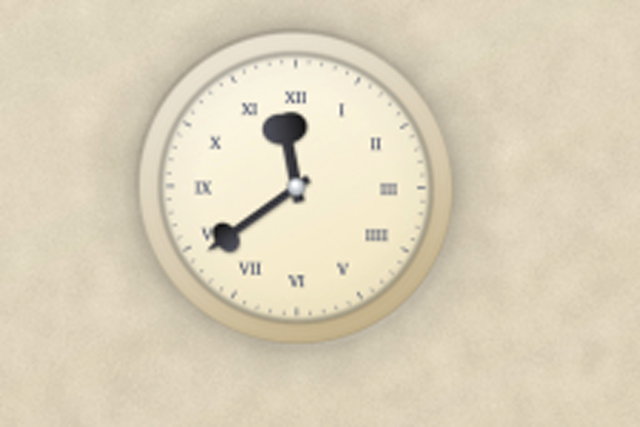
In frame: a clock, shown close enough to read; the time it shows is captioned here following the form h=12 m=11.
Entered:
h=11 m=39
